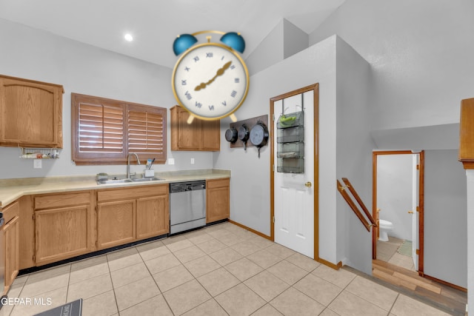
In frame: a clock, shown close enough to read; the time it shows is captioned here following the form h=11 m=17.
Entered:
h=8 m=8
